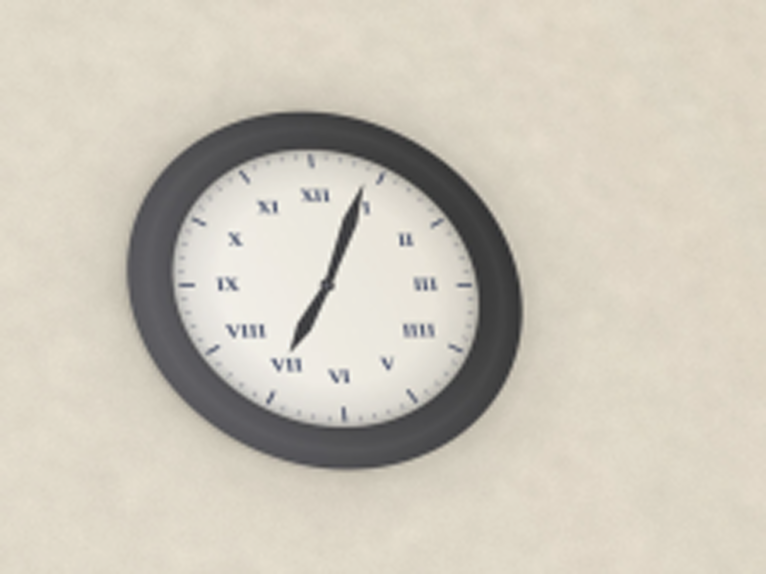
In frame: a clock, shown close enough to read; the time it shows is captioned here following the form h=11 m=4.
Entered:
h=7 m=4
